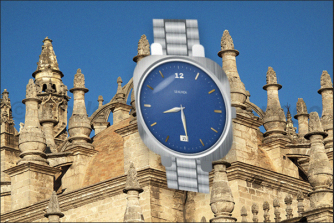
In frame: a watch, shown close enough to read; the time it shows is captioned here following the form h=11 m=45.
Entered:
h=8 m=29
